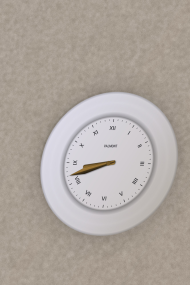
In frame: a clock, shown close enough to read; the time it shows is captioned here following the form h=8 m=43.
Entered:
h=8 m=42
